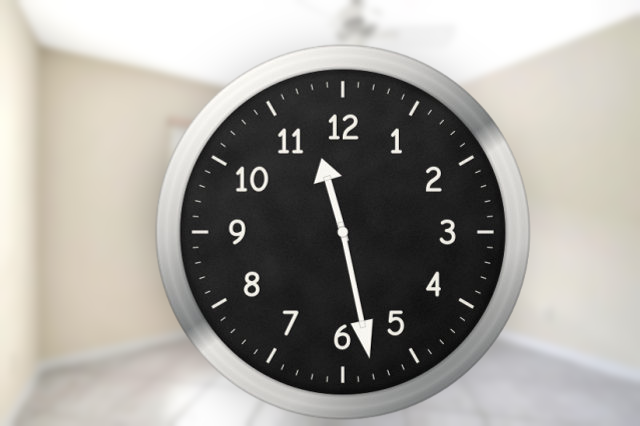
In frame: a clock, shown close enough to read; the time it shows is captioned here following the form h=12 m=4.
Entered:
h=11 m=28
